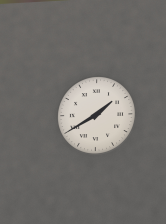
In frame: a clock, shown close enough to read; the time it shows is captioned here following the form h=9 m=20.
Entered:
h=1 m=40
